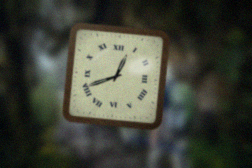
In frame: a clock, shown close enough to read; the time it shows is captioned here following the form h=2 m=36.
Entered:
h=12 m=41
